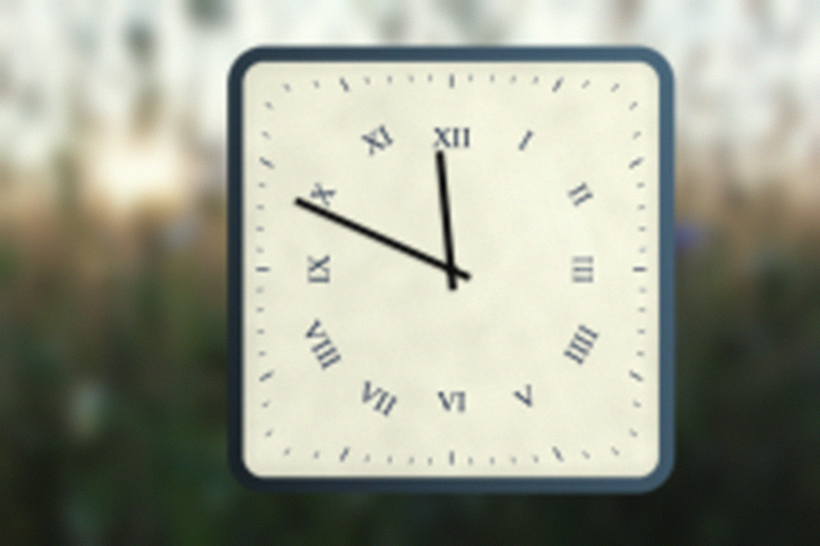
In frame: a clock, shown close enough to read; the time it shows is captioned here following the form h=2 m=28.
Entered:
h=11 m=49
